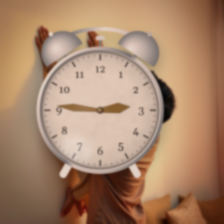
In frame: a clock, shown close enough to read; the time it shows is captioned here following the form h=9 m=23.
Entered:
h=2 m=46
